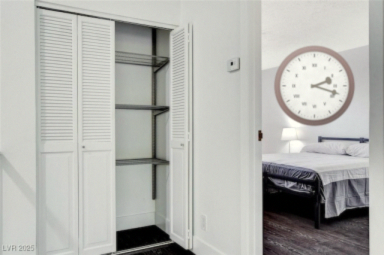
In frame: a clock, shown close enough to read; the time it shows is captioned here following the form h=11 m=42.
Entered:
h=2 m=18
